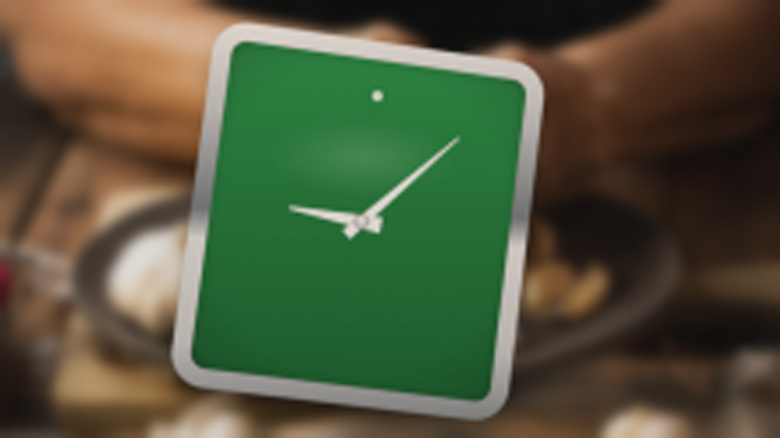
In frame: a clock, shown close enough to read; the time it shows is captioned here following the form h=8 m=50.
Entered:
h=9 m=7
